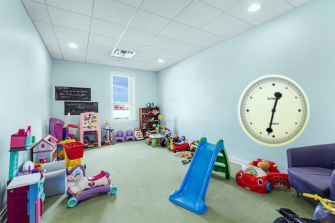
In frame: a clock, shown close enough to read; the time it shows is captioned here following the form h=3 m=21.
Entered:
h=12 m=32
